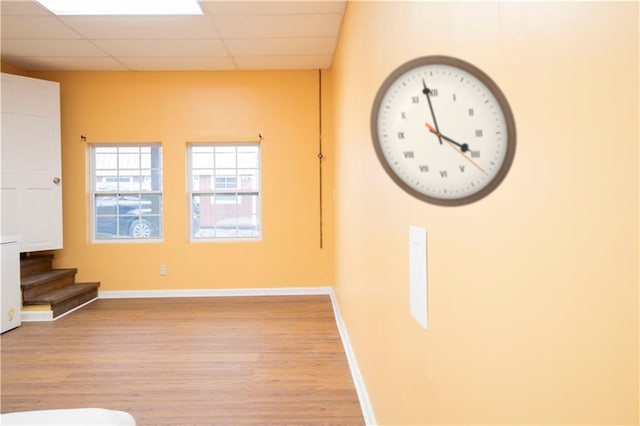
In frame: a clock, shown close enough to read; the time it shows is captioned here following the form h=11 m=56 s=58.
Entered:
h=3 m=58 s=22
